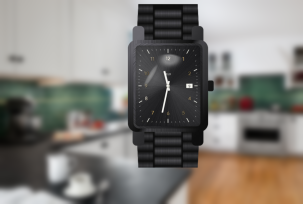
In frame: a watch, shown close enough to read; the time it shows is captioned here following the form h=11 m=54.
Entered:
h=11 m=32
